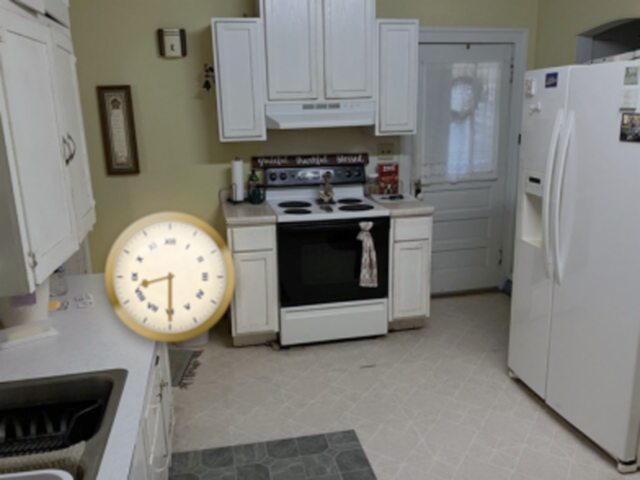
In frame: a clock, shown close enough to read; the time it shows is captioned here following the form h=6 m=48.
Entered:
h=8 m=30
